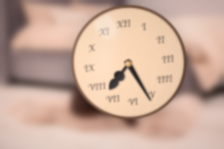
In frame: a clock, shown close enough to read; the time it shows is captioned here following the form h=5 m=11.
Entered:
h=7 m=26
